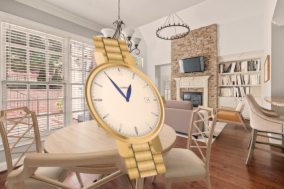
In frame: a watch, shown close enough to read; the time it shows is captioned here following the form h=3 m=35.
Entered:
h=12 m=55
